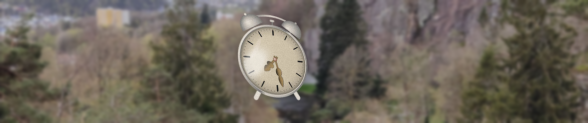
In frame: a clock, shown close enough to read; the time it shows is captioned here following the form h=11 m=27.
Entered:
h=7 m=28
